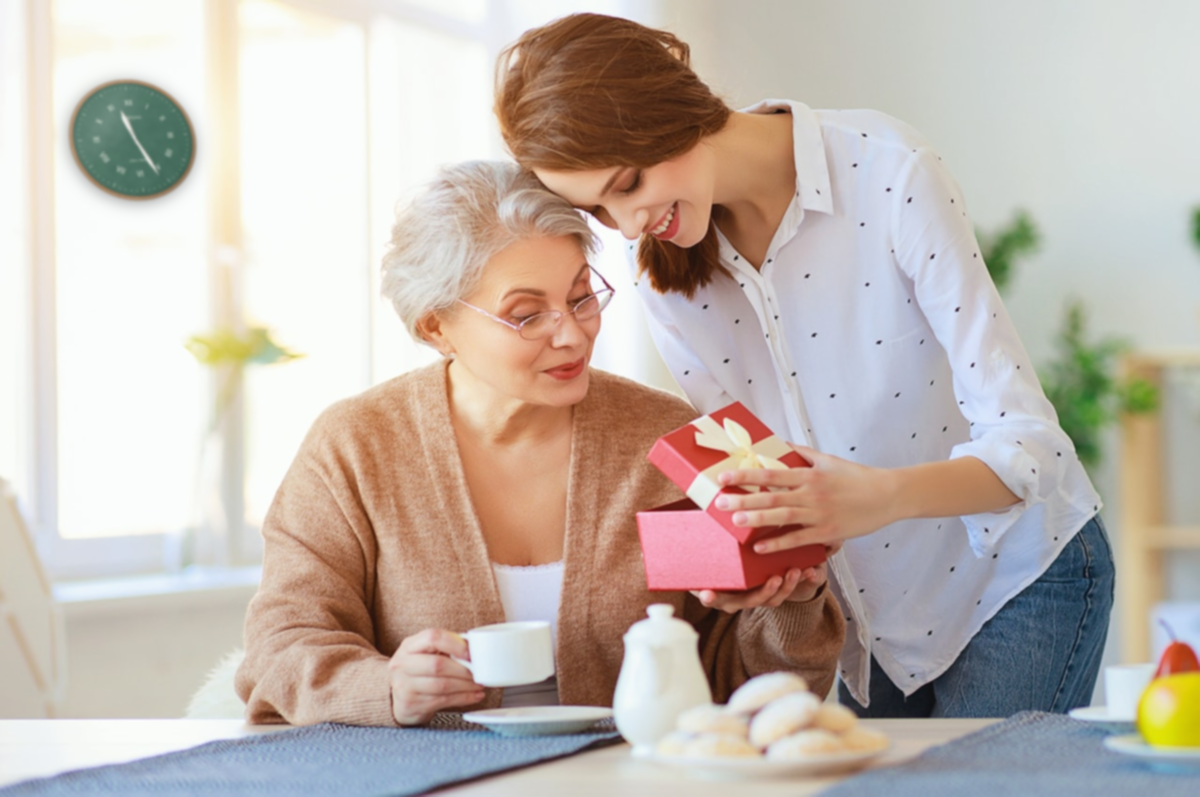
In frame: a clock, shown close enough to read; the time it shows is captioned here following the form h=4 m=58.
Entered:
h=11 m=26
